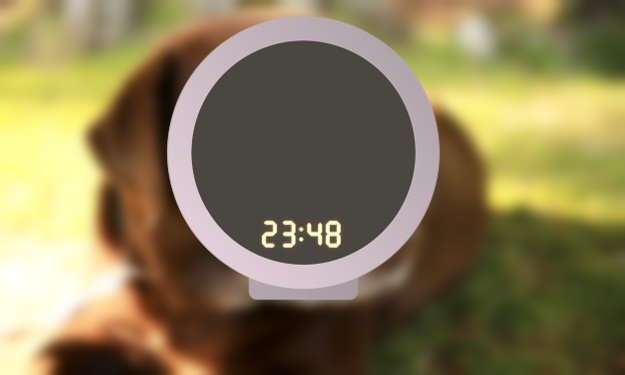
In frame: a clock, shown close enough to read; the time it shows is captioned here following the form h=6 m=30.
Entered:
h=23 m=48
